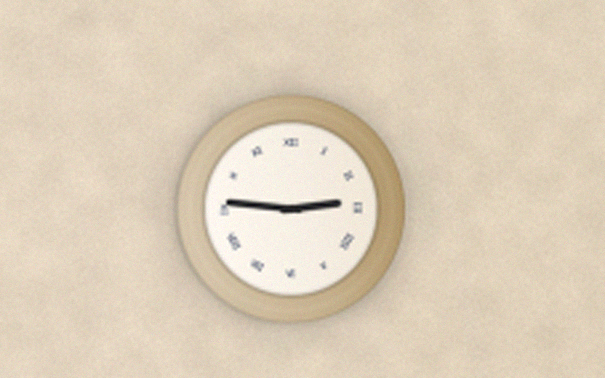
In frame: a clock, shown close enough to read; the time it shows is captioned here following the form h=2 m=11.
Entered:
h=2 m=46
